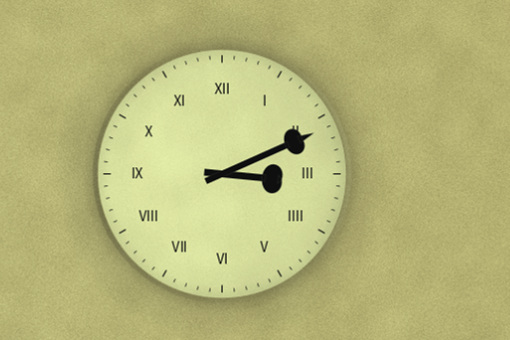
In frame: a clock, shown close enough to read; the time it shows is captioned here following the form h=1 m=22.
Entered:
h=3 m=11
